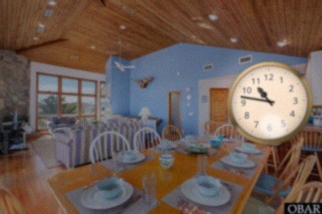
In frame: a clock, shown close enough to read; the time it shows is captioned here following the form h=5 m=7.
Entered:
h=10 m=47
